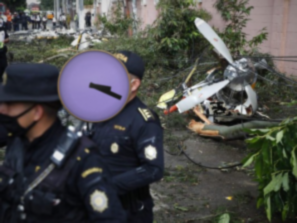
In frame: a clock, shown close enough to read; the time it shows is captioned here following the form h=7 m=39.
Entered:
h=3 m=19
